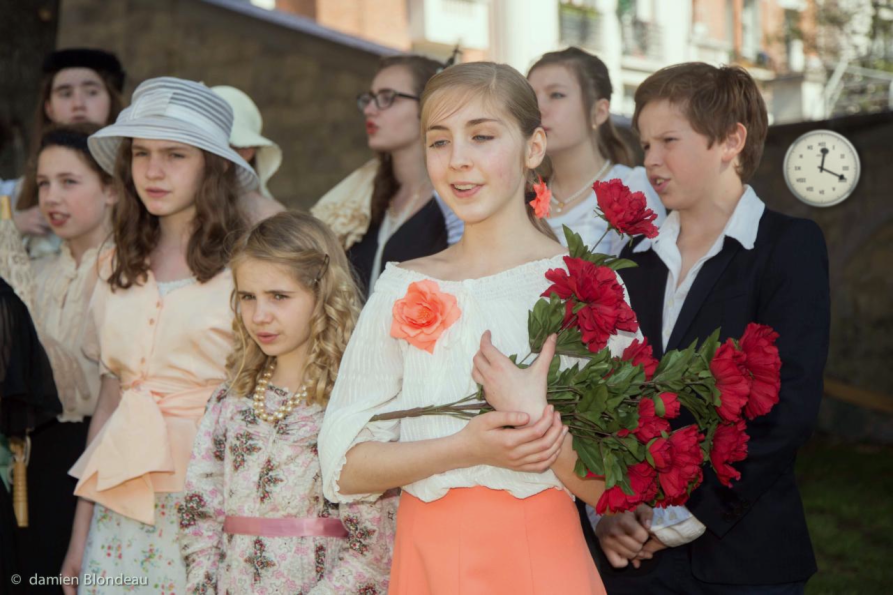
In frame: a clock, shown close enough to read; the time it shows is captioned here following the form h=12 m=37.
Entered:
h=12 m=19
